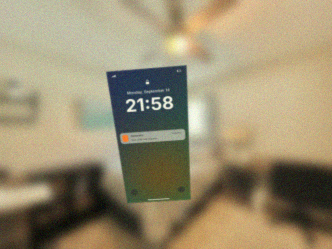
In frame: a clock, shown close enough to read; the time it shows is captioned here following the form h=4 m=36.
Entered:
h=21 m=58
